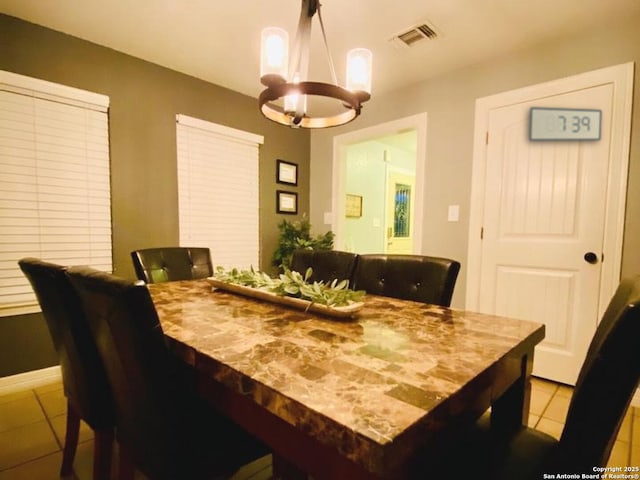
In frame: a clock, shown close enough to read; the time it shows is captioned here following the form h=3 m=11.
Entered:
h=7 m=39
